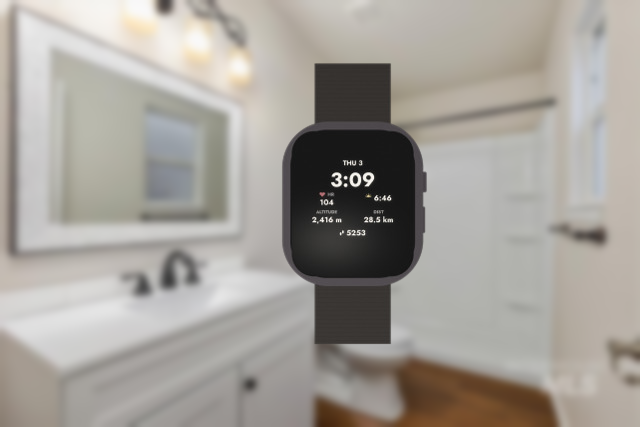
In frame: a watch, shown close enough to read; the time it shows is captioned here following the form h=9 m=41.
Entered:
h=3 m=9
